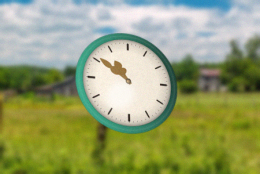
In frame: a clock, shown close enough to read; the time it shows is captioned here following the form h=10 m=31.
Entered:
h=10 m=51
